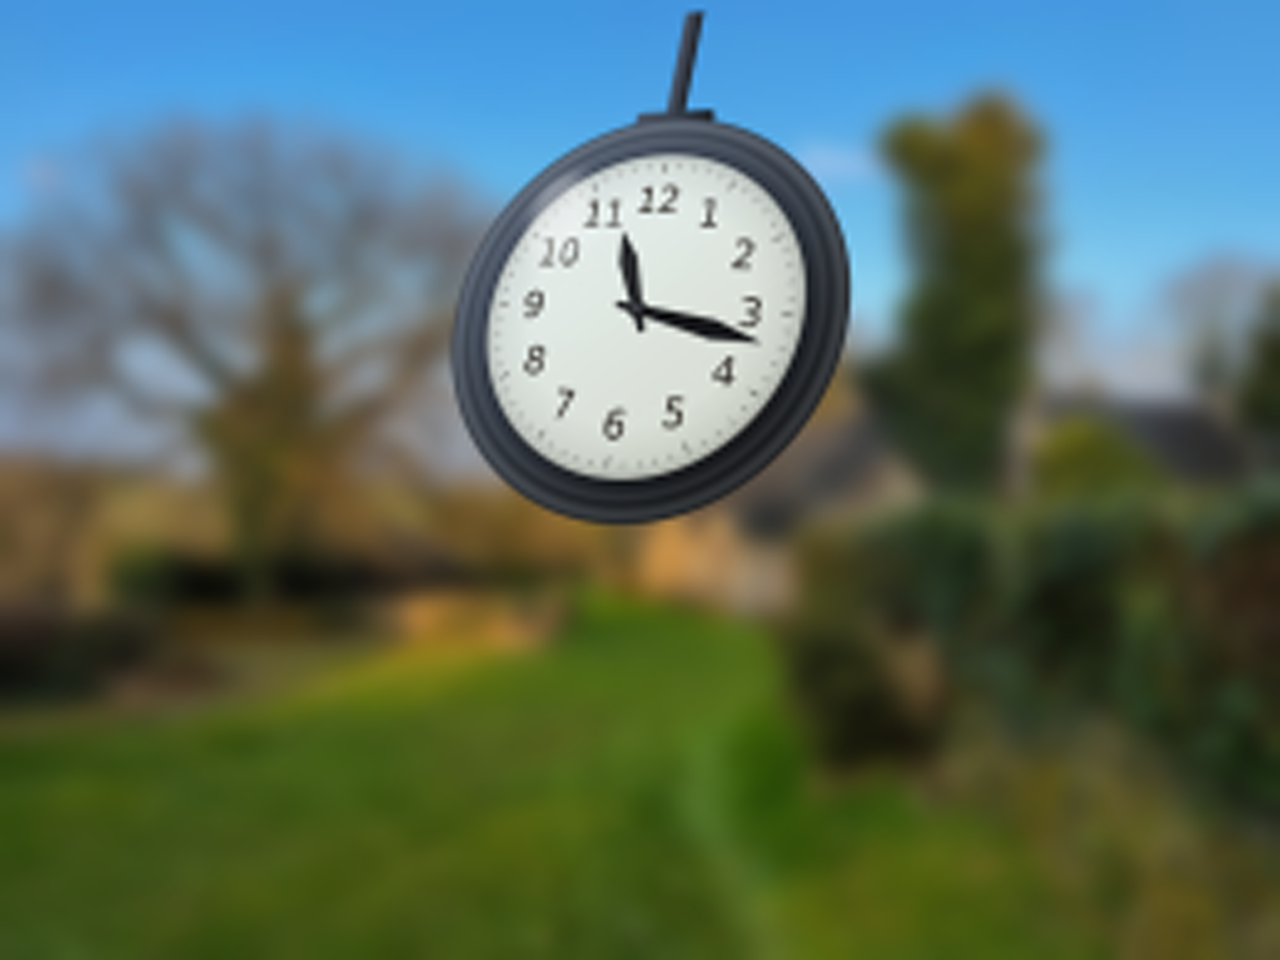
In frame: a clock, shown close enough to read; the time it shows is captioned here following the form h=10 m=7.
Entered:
h=11 m=17
